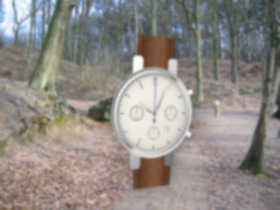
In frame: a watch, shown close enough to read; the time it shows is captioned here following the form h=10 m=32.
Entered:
h=10 m=4
